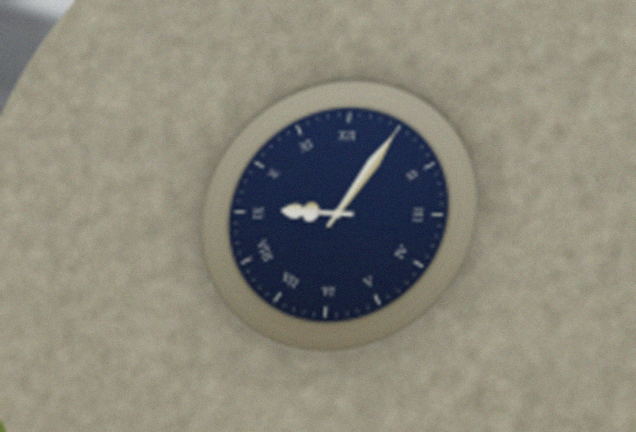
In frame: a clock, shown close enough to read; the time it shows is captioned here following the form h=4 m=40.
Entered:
h=9 m=5
